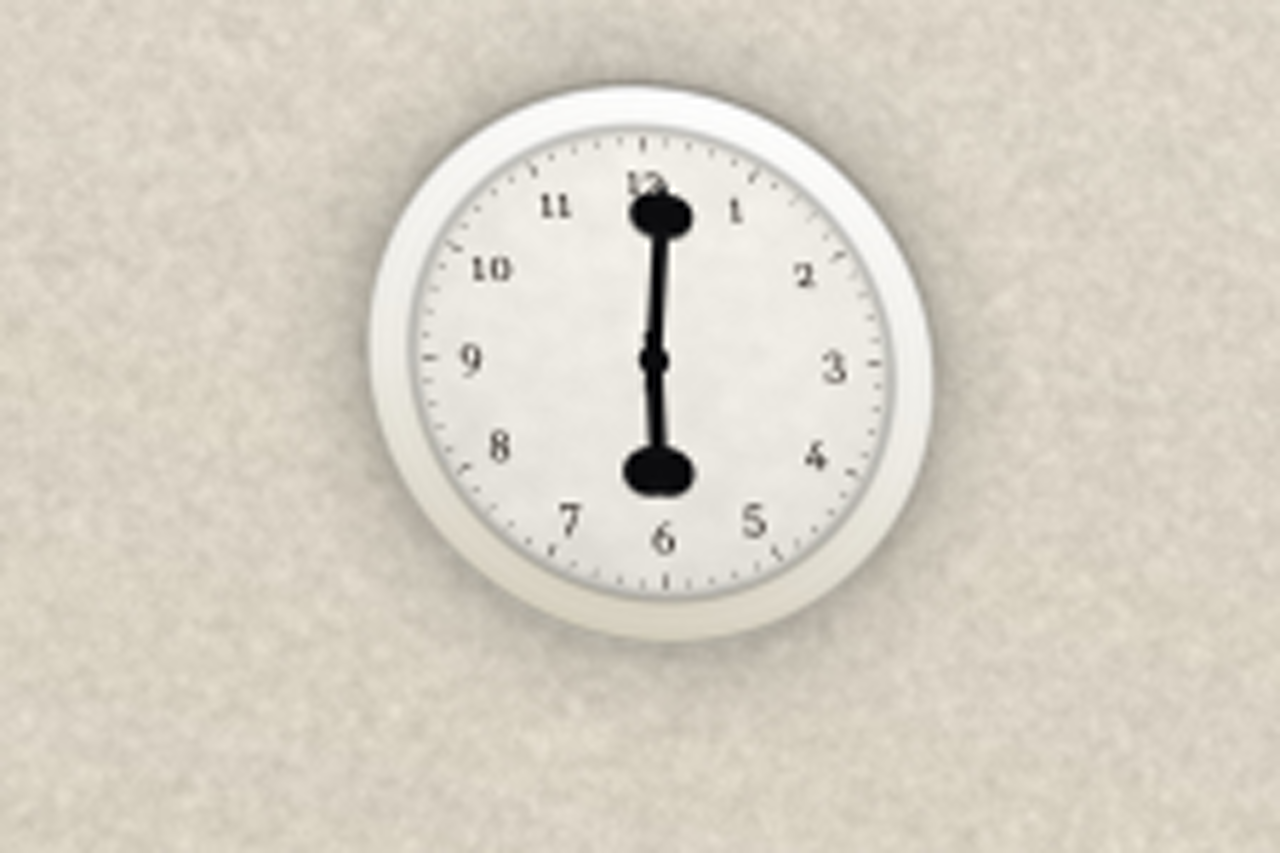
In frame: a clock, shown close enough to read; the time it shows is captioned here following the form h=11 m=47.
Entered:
h=6 m=1
